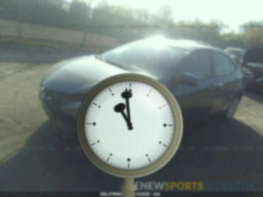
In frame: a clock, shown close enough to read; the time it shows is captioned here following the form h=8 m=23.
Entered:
h=10 m=59
